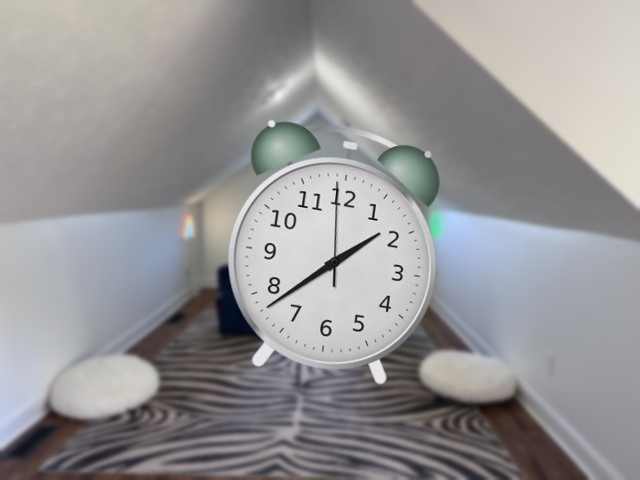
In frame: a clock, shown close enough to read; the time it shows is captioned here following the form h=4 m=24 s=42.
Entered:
h=1 m=37 s=59
